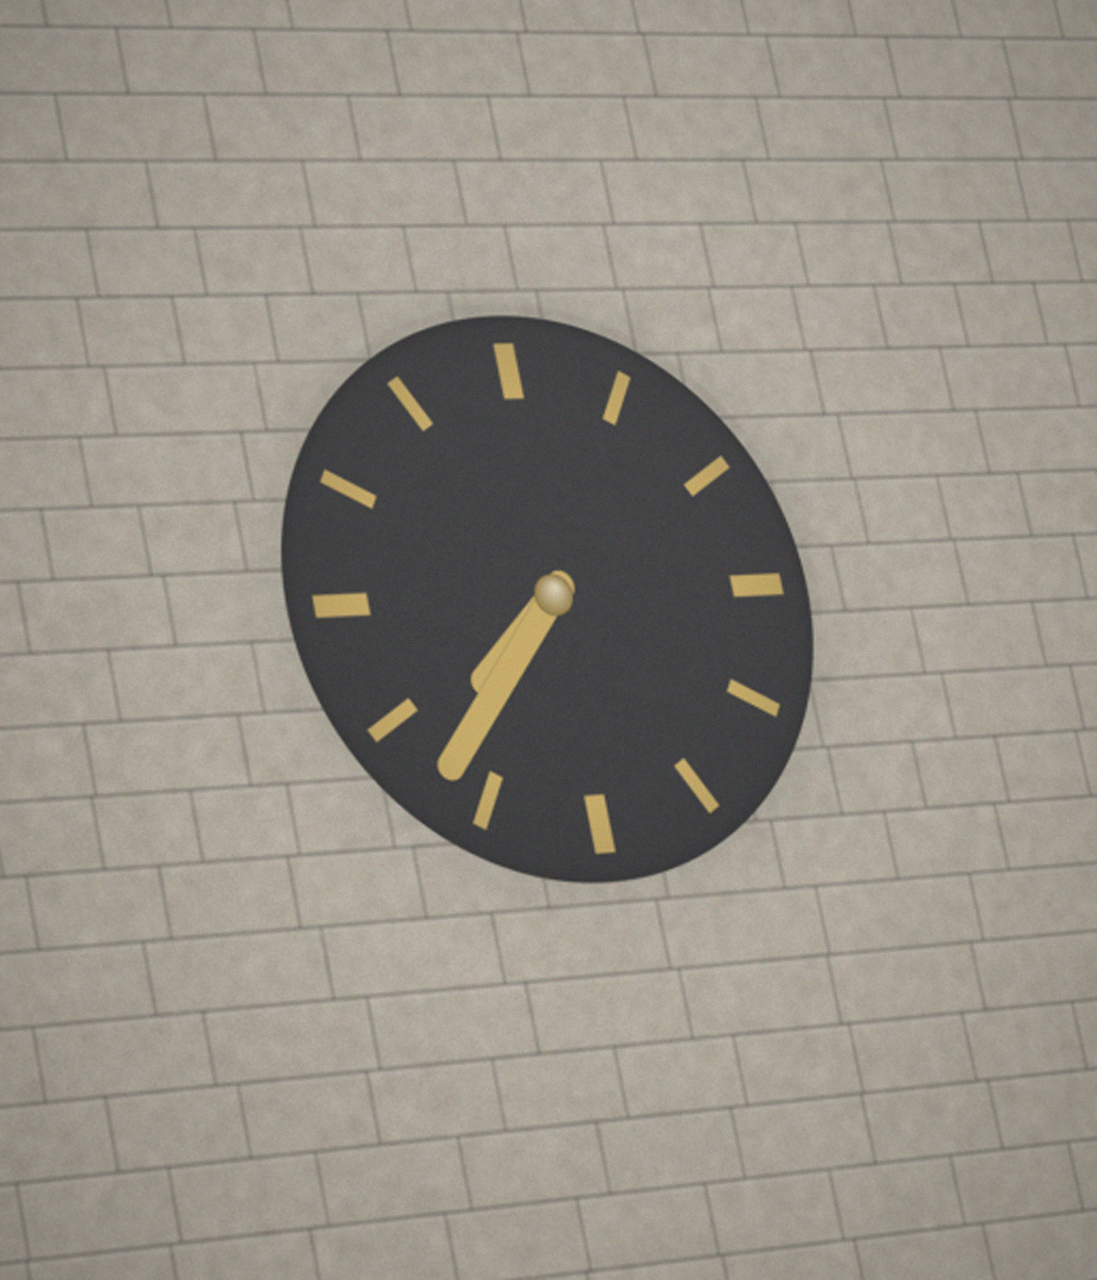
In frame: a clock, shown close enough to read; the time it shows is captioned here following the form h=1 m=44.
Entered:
h=7 m=37
